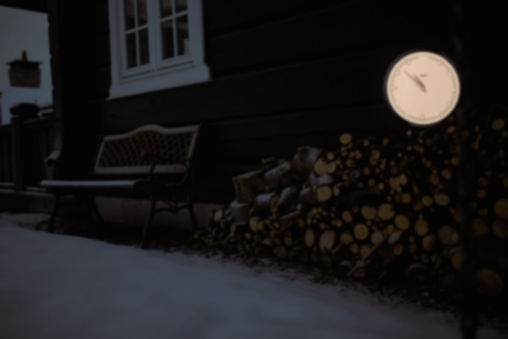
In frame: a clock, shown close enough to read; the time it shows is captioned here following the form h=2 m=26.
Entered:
h=10 m=52
